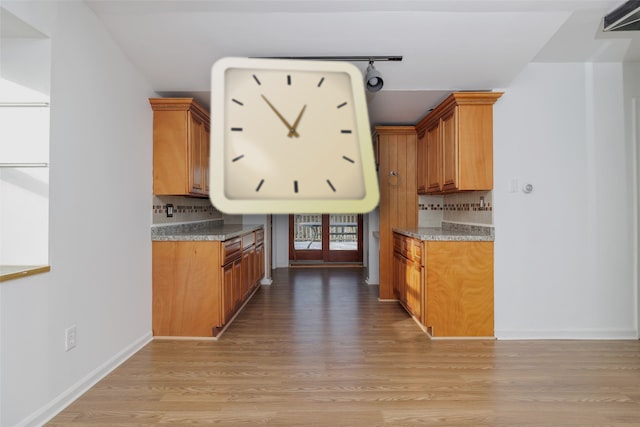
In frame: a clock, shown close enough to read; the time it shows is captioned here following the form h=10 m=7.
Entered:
h=12 m=54
